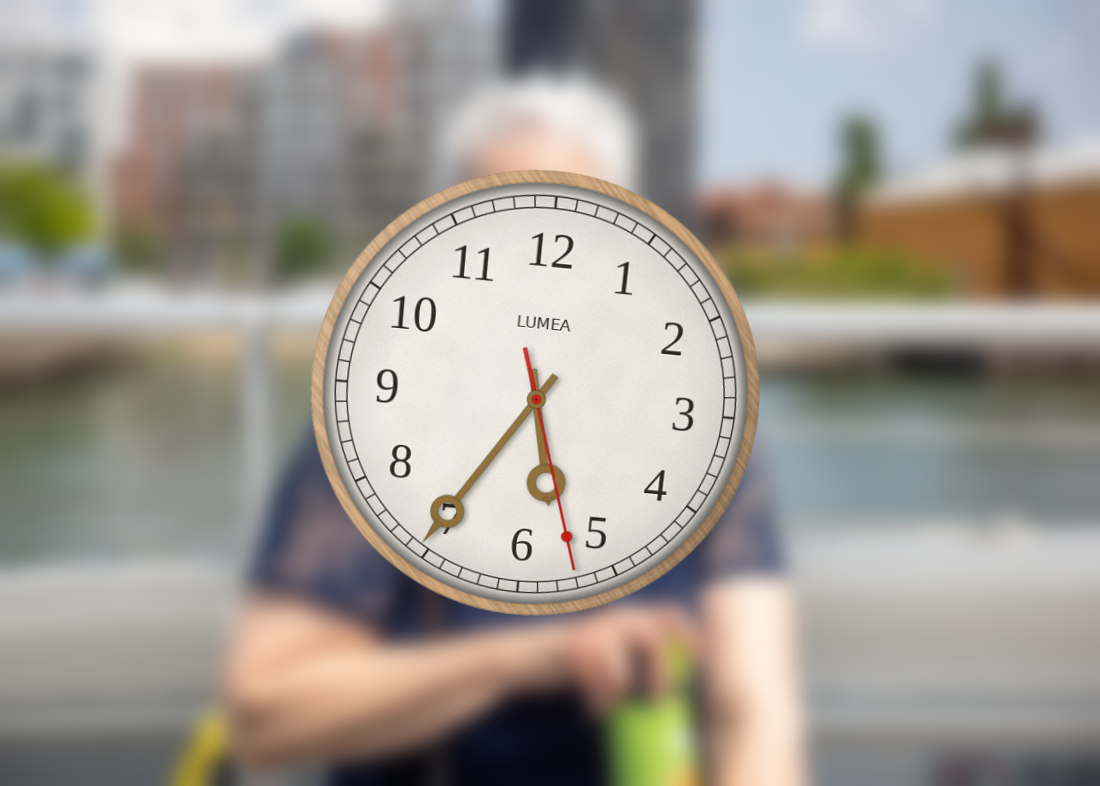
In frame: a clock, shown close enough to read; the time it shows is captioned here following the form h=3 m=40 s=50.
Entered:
h=5 m=35 s=27
